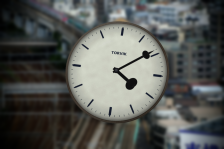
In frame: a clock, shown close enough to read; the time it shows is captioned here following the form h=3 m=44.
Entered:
h=4 m=9
